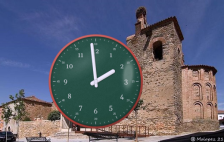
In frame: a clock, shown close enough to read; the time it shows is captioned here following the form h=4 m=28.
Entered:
h=1 m=59
